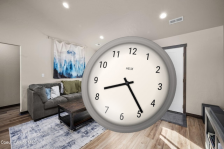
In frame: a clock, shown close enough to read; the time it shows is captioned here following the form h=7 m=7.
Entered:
h=8 m=24
